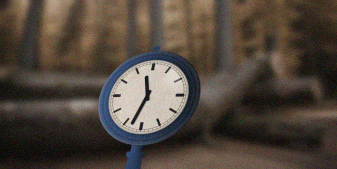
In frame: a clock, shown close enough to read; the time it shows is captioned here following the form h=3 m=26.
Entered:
h=11 m=33
